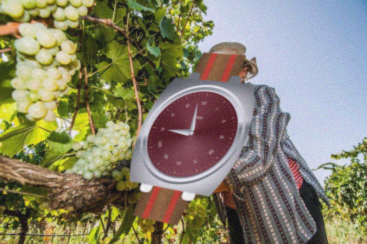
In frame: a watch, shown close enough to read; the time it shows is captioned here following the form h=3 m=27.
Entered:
h=8 m=58
